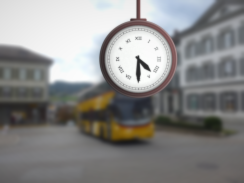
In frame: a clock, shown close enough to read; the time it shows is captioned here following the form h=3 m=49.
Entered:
h=4 m=30
